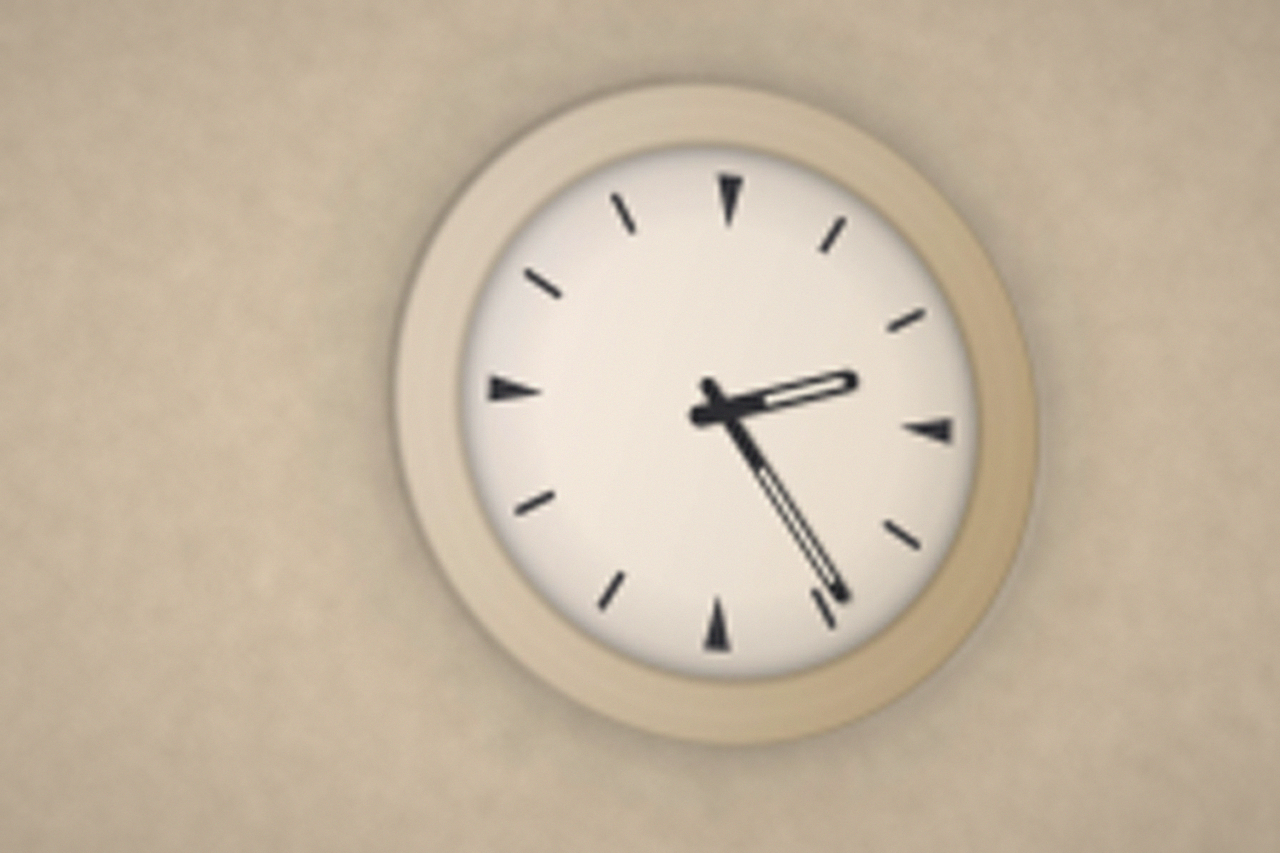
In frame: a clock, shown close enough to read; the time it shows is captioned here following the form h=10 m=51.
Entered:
h=2 m=24
